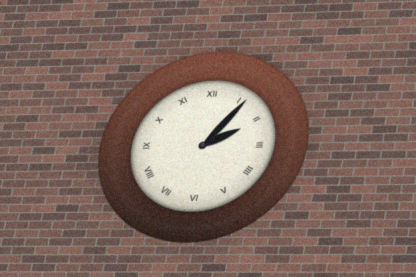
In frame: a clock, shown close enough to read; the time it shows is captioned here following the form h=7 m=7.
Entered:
h=2 m=6
